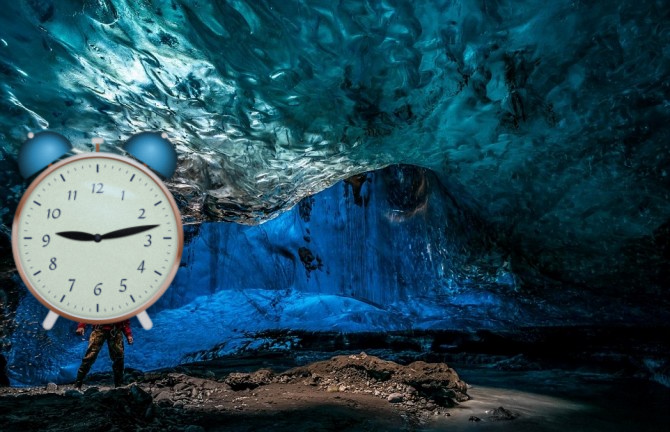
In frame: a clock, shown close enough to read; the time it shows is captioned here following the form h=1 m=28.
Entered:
h=9 m=13
